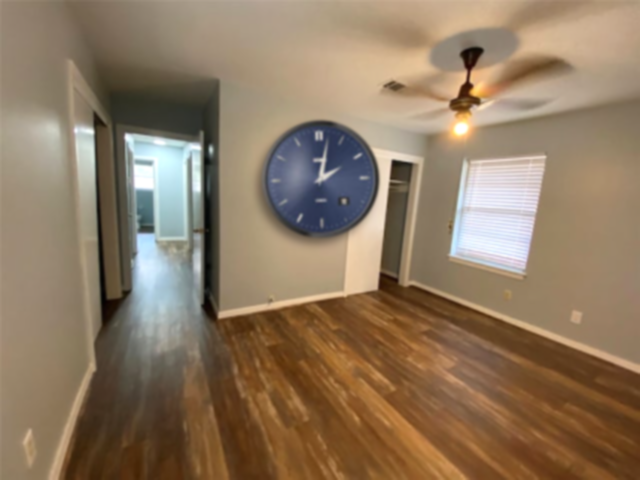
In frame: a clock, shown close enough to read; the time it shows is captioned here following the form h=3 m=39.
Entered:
h=2 m=2
